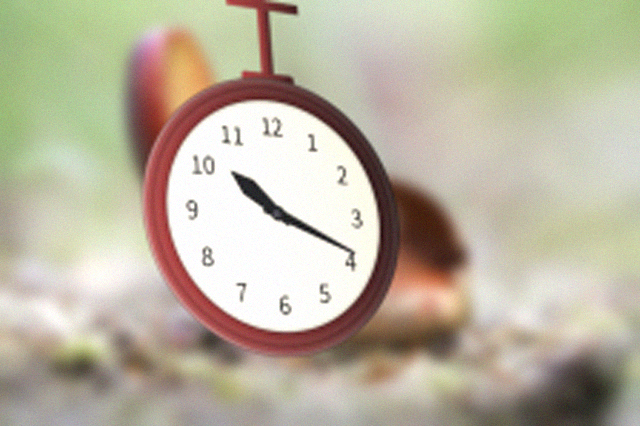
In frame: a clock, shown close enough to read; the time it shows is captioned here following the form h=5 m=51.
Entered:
h=10 m=19
